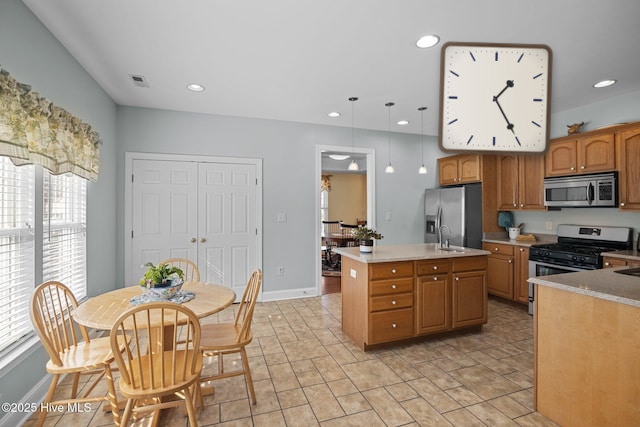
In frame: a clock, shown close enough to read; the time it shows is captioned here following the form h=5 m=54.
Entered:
h=1 m=25
